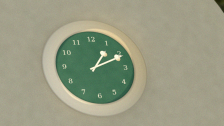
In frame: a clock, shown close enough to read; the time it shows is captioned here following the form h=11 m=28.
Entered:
h=1 m=11
